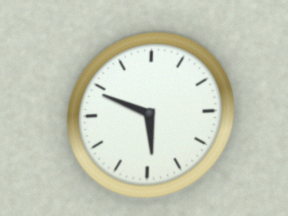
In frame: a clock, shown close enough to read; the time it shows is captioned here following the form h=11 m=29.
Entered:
h=5 m=49
